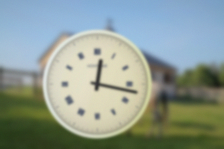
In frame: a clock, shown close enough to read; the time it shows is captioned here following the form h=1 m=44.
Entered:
h=12 m=17
